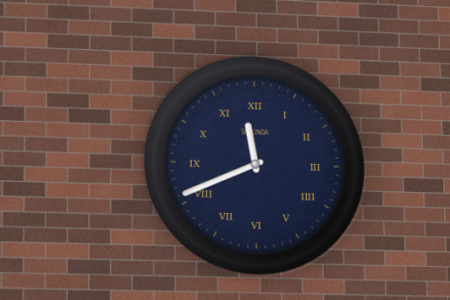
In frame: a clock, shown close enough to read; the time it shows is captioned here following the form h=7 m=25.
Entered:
h=11 m=41
